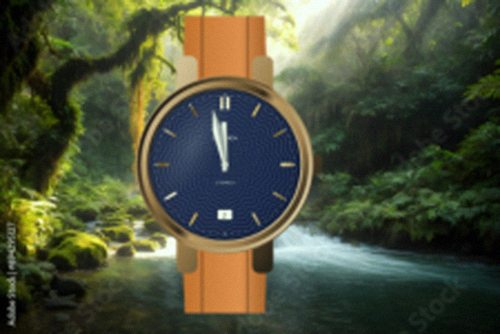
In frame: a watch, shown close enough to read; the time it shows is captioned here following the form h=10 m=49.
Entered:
h=11 m=58
